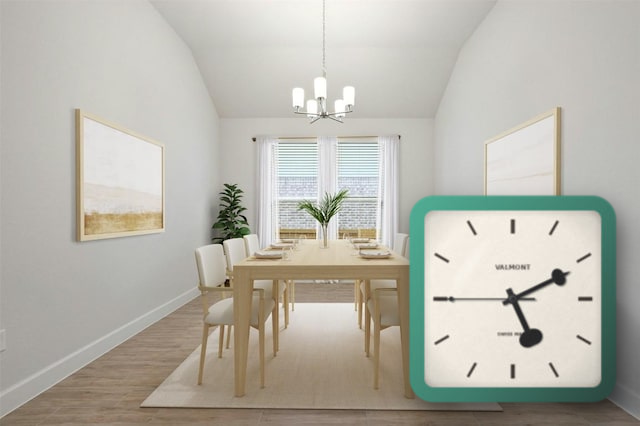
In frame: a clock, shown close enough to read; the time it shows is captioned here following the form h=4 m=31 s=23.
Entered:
h=5 m=10 s=45
